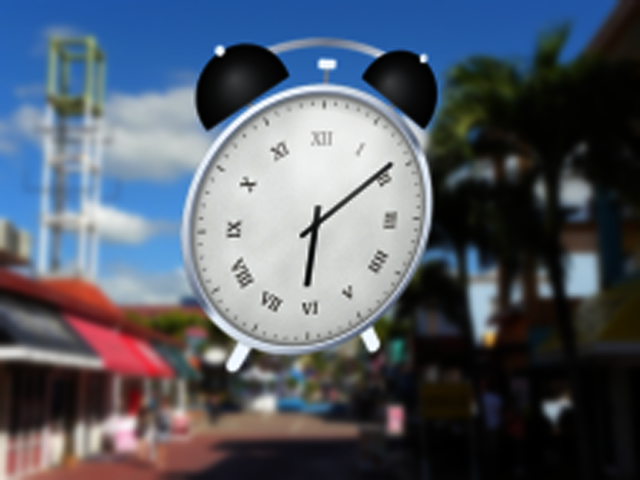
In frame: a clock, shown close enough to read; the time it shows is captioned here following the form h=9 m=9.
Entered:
h=6 m=9
